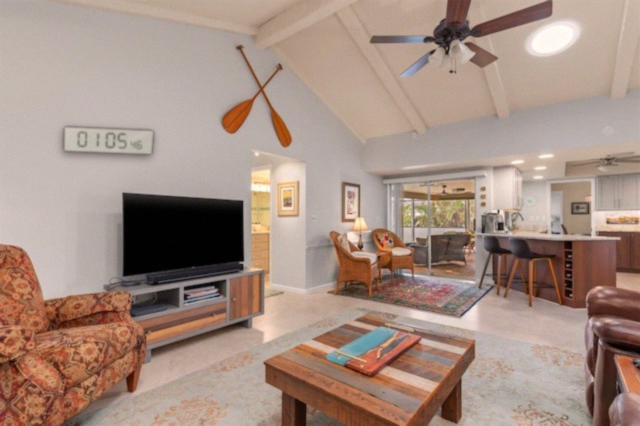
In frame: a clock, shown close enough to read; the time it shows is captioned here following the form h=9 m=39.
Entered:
h=1 m=5
